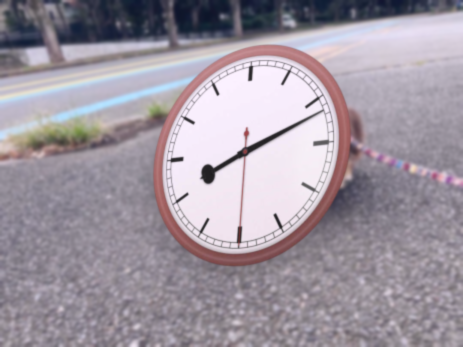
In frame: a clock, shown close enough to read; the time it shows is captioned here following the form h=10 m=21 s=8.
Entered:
h=8 m=11 s=30
